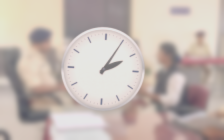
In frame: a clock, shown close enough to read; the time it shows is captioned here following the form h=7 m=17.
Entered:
h=2 m=5
